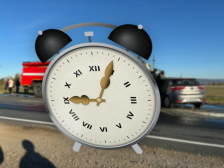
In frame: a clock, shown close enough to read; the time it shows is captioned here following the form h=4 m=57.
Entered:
h=9 m=4
